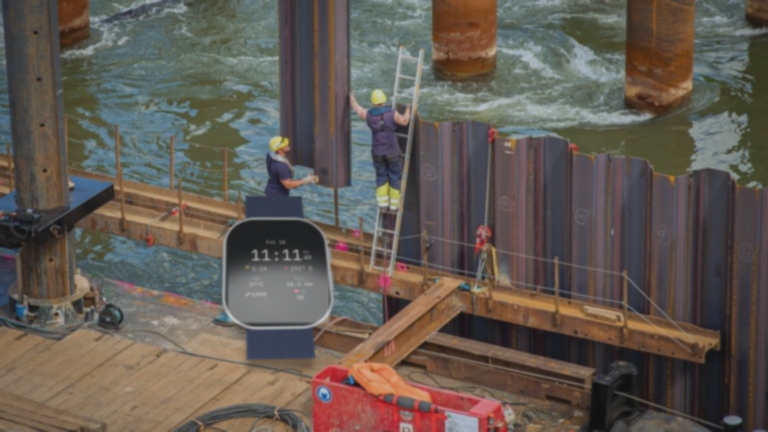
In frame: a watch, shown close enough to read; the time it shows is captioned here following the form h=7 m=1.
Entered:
h=11 m=11
